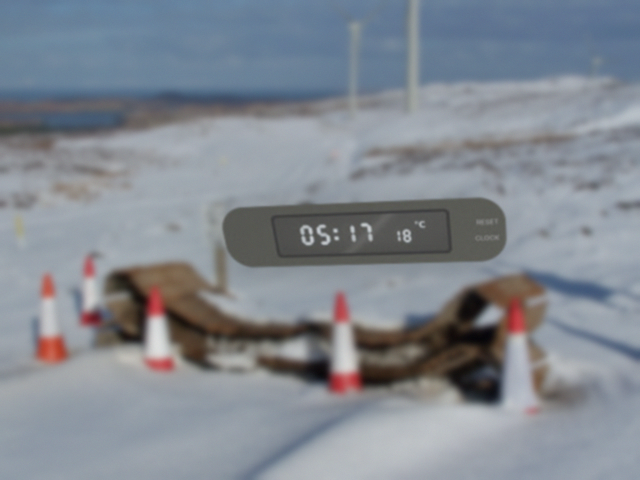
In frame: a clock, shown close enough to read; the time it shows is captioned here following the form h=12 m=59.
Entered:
h=5 m=17
